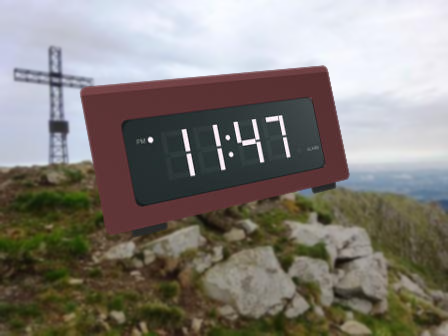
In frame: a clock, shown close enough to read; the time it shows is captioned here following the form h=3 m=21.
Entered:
h=11 m=47
